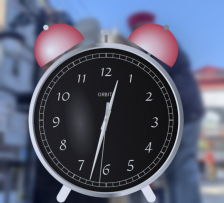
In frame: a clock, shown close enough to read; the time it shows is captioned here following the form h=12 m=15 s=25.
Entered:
h=12 m=32 s=31
